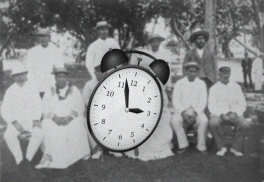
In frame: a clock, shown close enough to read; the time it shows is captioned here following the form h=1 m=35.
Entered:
h=2 m=57
